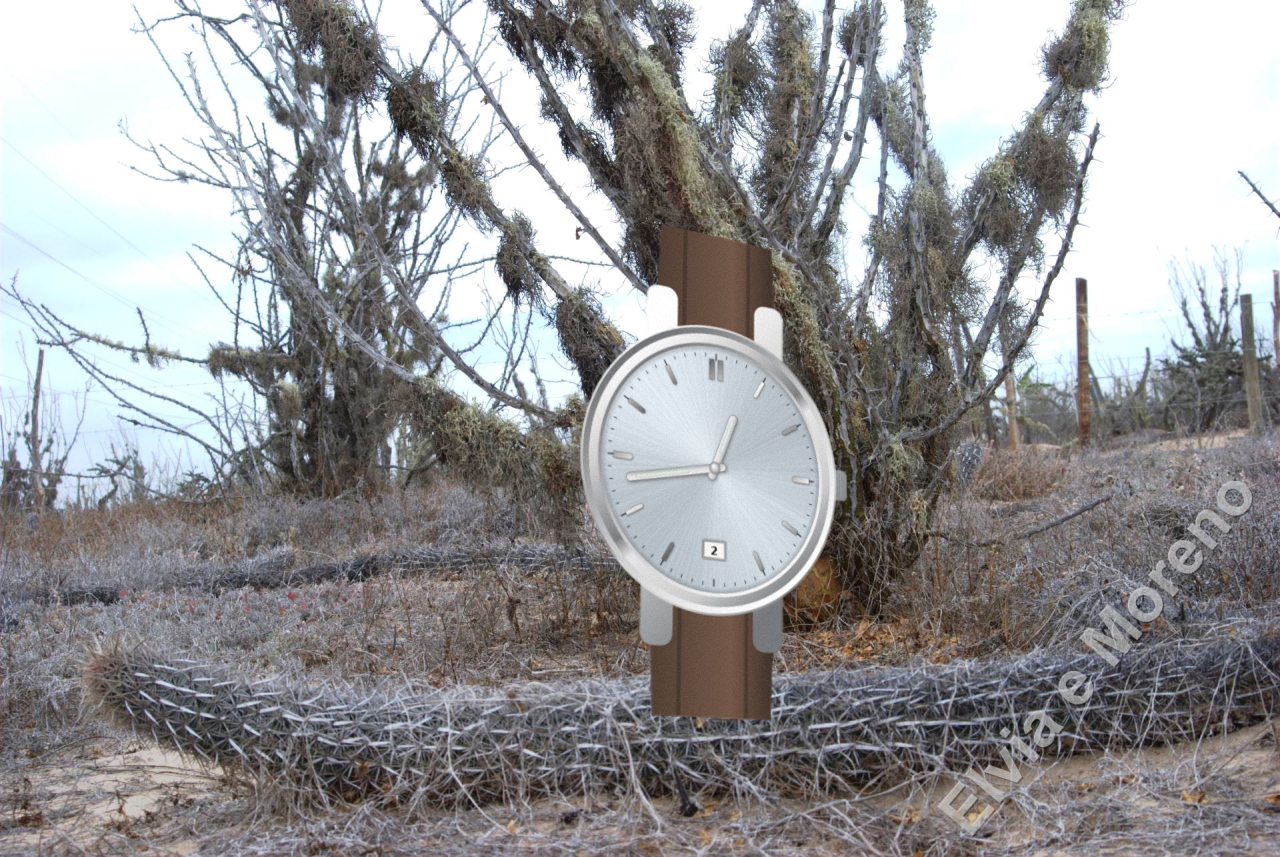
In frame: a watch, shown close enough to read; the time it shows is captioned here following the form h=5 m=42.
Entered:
h=12 m=43
